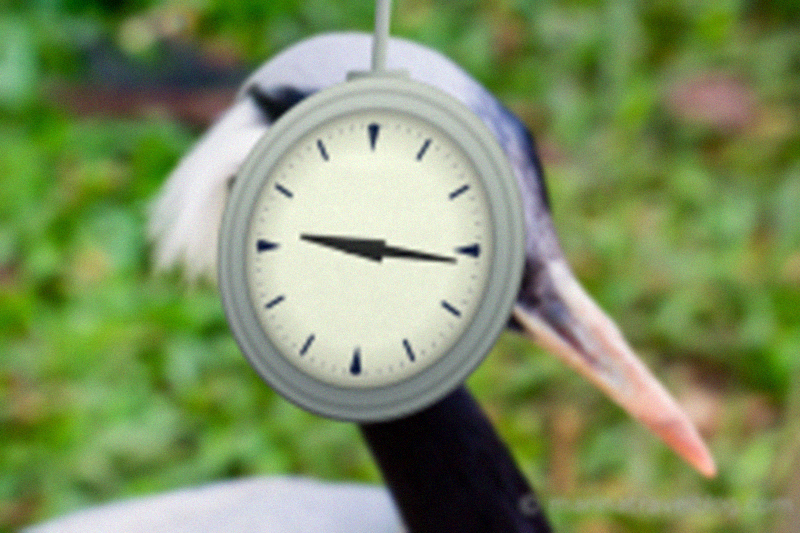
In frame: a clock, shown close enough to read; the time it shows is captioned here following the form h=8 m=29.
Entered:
h=9 m=16
